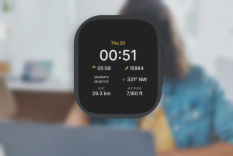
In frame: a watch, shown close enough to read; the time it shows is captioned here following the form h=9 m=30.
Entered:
h=0 m=51
